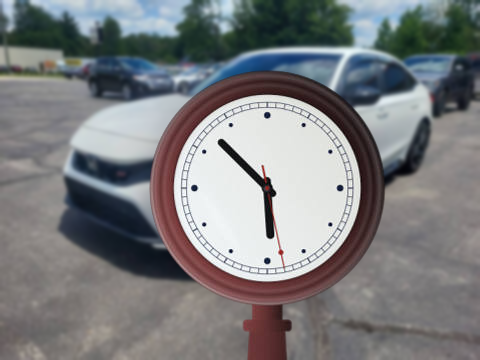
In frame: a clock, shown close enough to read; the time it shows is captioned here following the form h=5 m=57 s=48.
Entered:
h=5 m=52 s=28
